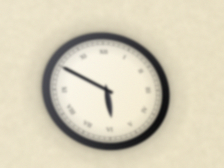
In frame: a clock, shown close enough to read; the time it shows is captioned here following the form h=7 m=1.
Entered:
h=5 m=50
